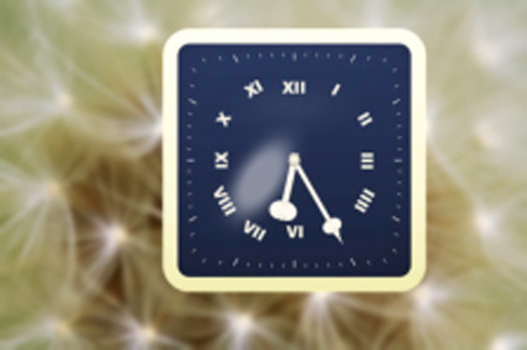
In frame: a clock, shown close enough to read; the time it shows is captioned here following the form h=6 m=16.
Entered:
h=6 m=25
